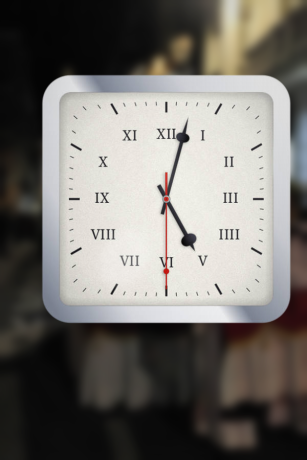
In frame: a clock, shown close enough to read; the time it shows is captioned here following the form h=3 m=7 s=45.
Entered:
h=5 m=2 s=30
